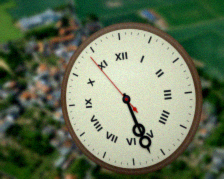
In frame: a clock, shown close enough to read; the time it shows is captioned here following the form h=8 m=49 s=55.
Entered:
h=5 m=26 s=54
